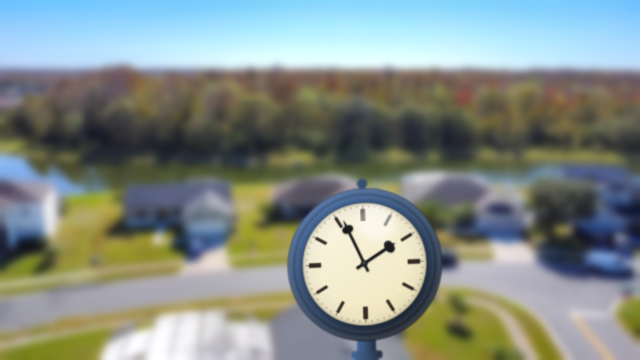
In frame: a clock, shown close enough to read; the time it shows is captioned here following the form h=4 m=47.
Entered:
h=1 m=56
